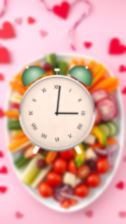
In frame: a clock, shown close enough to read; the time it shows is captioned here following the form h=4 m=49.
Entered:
h=3 m=1
